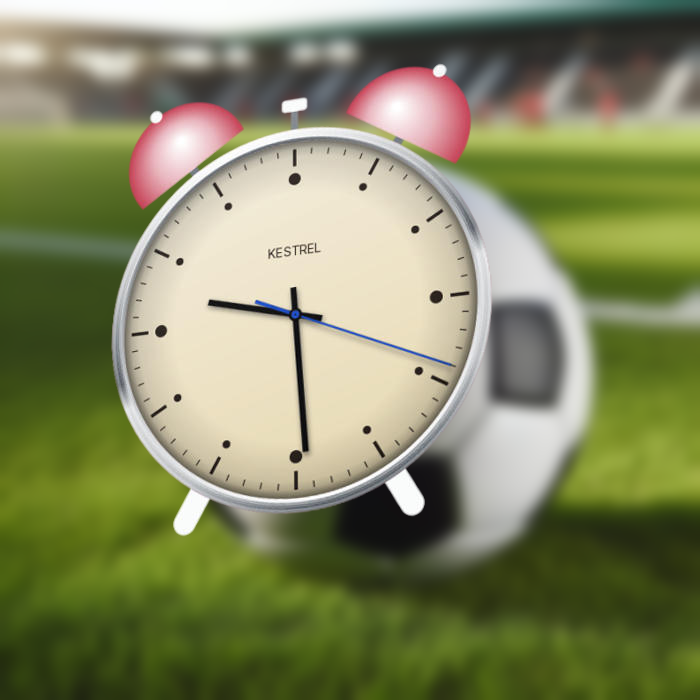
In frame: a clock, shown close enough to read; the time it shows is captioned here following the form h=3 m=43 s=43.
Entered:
h=9 m=29 s=19
